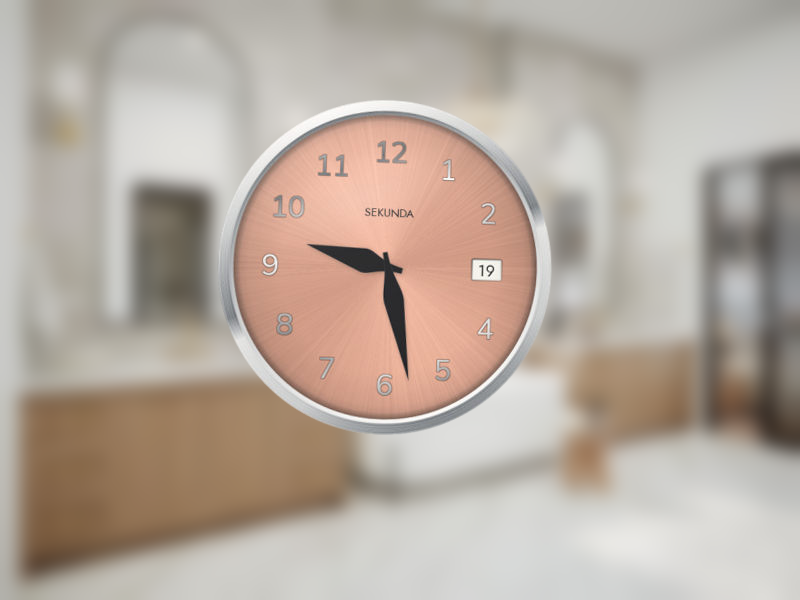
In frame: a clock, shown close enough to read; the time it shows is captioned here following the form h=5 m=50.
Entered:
h=9 m=28
